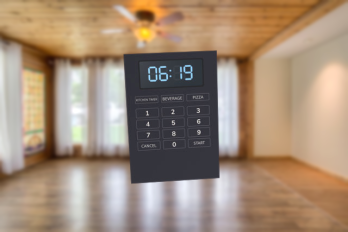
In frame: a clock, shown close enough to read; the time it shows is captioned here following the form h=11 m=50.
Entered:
h=6 m=19
